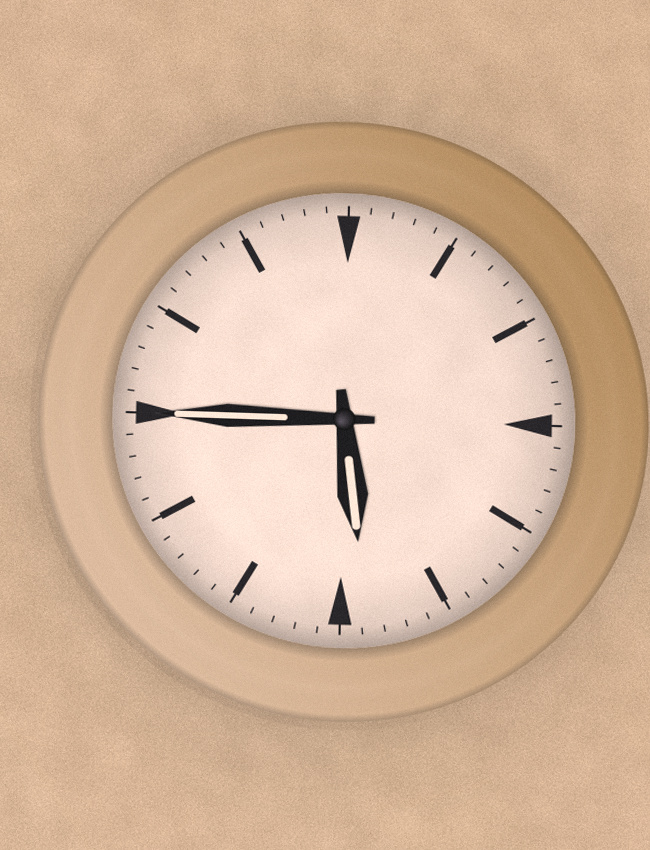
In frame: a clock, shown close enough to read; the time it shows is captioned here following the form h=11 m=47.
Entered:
h=5 m=45
